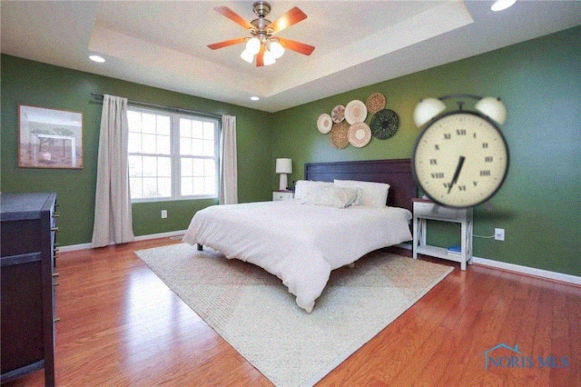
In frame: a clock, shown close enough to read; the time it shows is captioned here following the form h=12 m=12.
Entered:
h=6 m=34
